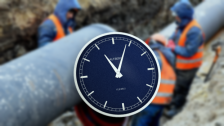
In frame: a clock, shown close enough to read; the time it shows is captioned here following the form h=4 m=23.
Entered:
h=11 m=4
